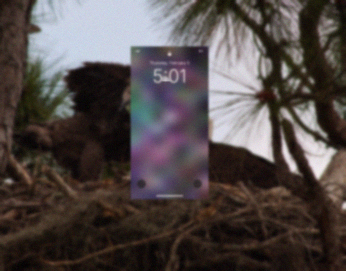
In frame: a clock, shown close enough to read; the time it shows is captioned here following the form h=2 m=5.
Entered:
h=5 m=1
